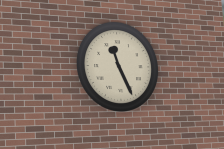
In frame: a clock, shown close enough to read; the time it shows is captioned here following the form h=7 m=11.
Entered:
h=11 m=26
